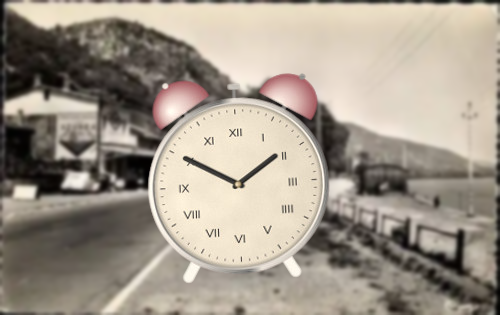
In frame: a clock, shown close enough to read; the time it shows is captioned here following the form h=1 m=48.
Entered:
h=1 m=50
